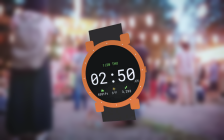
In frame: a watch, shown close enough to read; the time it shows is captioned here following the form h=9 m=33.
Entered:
h=2 m=50
